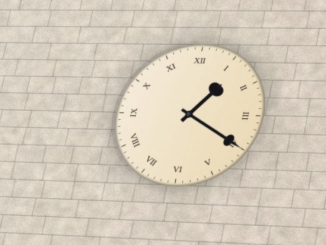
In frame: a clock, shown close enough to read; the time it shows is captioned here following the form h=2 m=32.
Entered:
h=1 m=20
